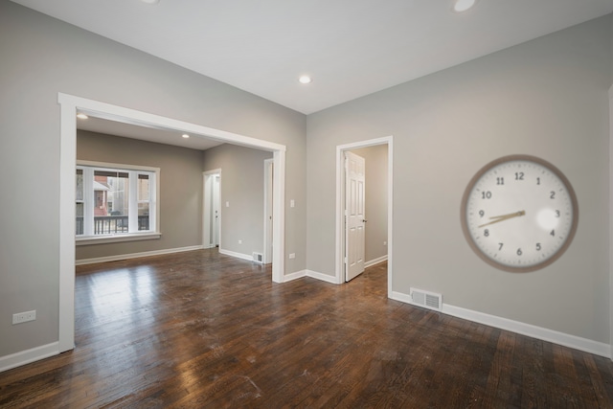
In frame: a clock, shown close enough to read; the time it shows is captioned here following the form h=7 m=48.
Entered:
h=8 m=42
